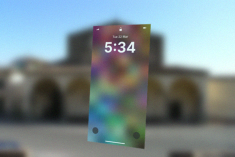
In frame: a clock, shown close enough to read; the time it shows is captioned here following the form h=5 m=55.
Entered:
h=5 m=34
